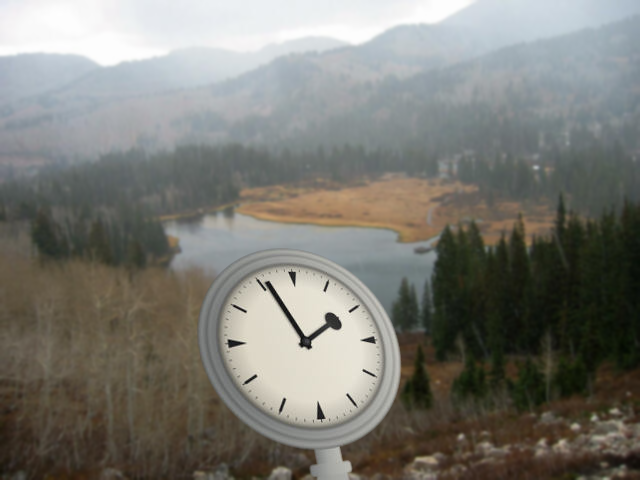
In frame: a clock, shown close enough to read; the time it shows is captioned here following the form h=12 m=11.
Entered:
h=1 m=56
